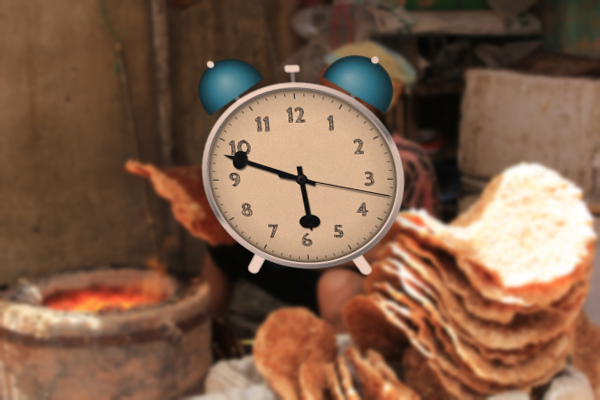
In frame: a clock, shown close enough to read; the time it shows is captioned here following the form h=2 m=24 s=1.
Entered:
h=5 m=48 s=17
